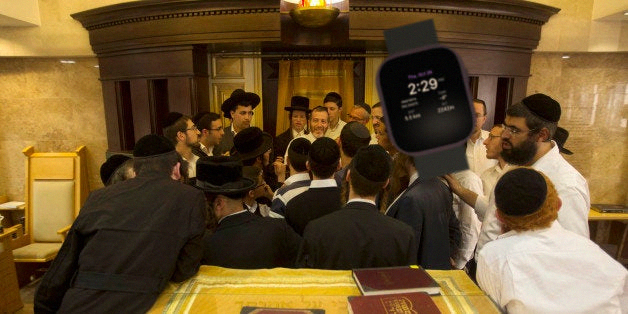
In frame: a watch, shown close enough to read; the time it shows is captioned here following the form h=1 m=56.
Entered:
h=2 m=29
